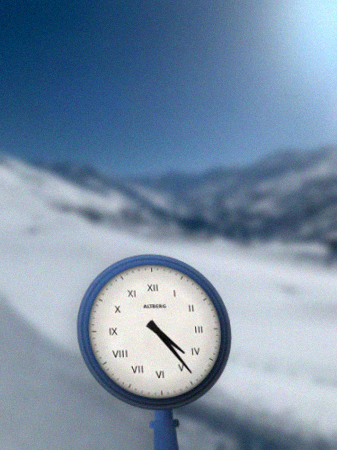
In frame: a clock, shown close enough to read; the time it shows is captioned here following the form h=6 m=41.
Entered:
h=4 m=24
